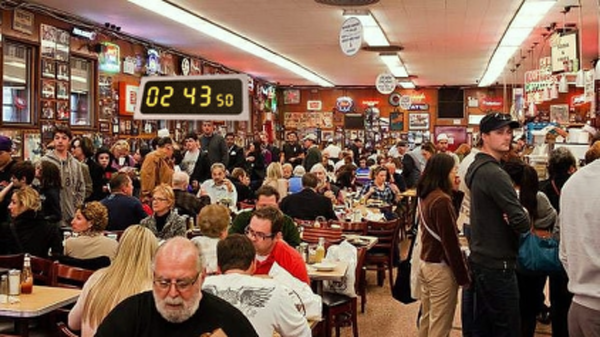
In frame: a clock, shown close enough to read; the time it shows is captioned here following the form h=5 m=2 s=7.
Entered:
h=2 m=43 s=50
